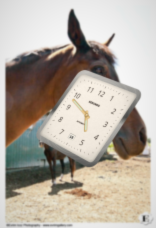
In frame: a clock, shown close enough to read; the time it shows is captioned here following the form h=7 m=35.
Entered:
h=4 m=48
